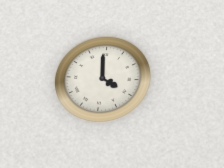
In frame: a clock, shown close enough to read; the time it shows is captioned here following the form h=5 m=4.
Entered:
h=3 m=59
